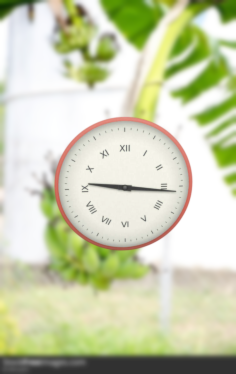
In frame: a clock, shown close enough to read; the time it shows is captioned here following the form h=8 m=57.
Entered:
h=9 m=16
